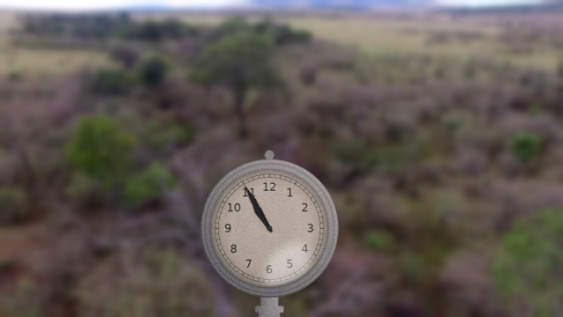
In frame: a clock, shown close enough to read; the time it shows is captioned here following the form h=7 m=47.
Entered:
h=10 m=55
